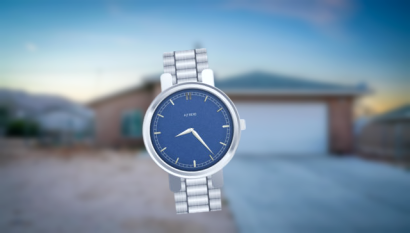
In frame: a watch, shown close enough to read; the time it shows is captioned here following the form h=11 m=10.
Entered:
h=8 m=24
